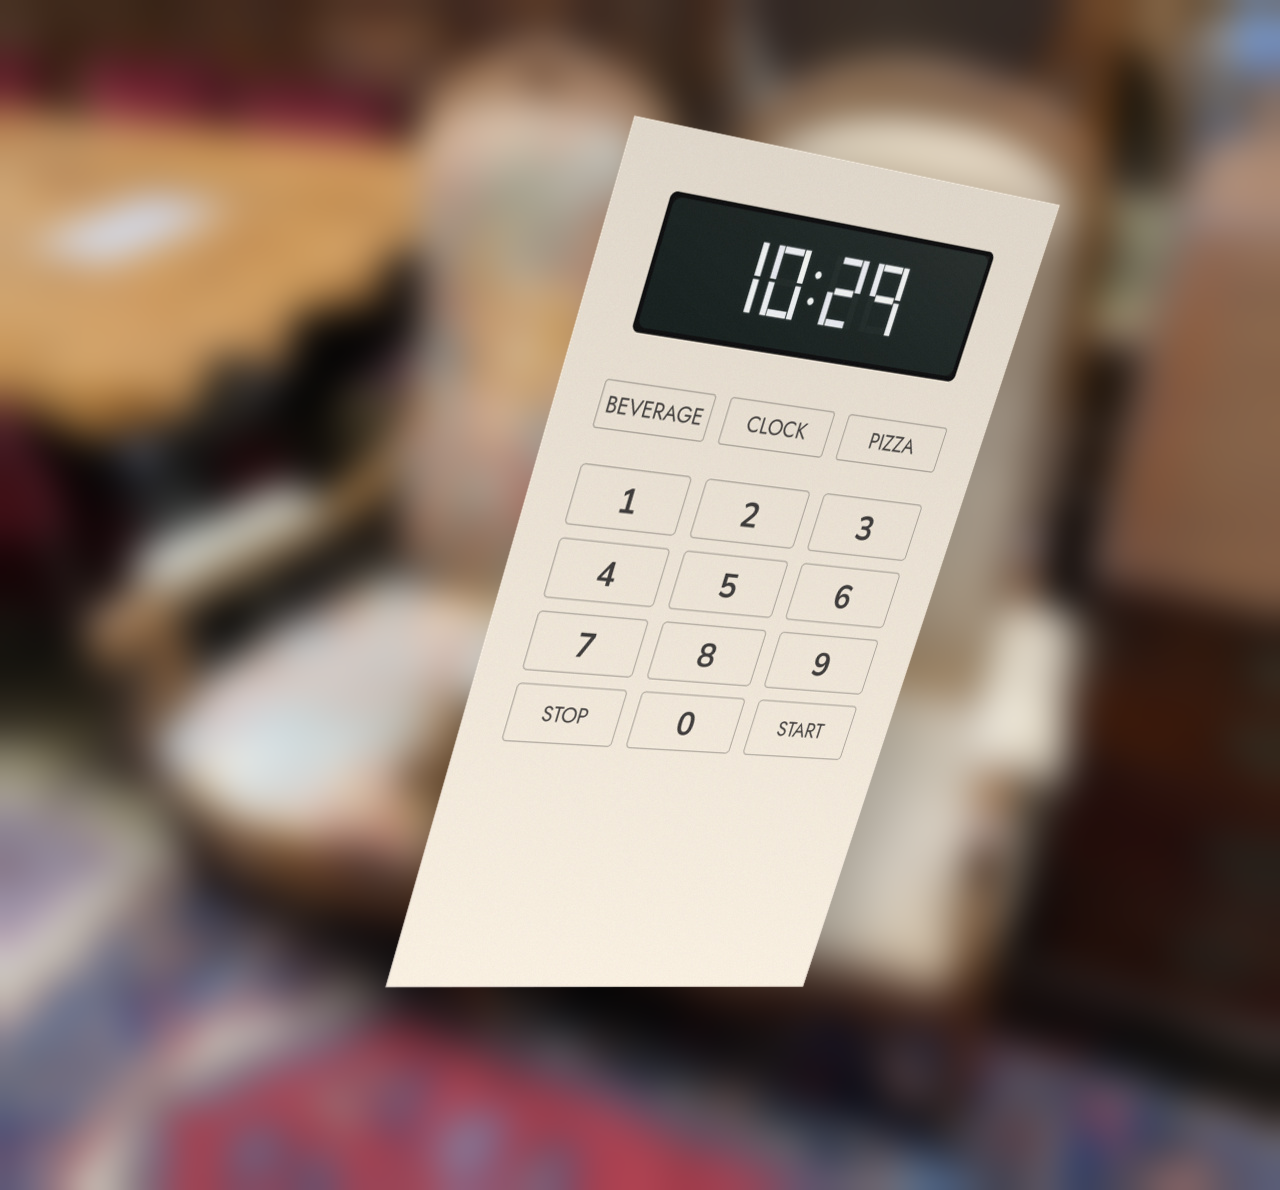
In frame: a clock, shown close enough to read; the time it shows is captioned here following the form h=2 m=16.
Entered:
h=10 m=29
